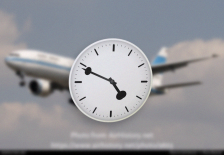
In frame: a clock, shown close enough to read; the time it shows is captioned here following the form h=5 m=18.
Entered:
h=4 m=49
